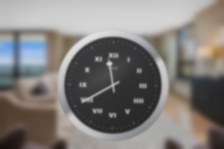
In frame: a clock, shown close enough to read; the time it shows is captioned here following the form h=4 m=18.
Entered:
h=11 m=40
